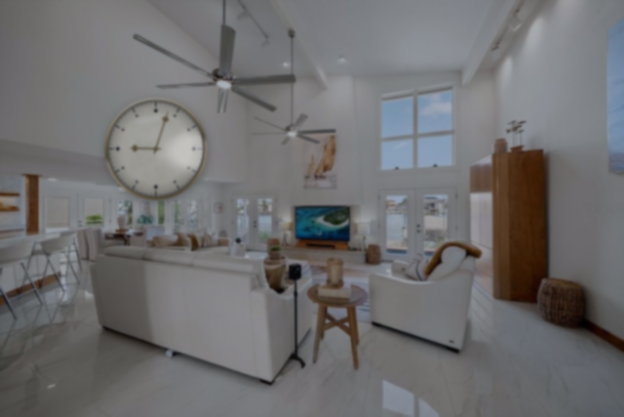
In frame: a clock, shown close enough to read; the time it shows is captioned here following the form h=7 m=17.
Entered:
h=9 m=3
